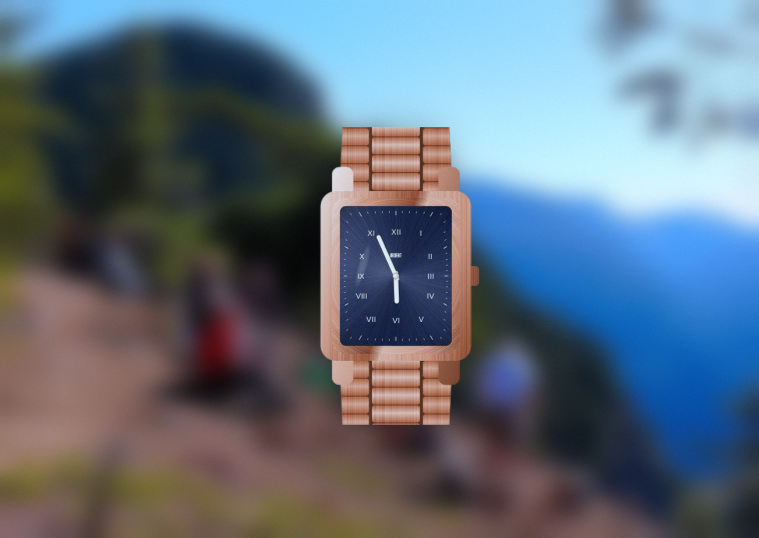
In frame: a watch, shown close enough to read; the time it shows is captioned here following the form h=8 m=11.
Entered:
h=5 m=56
